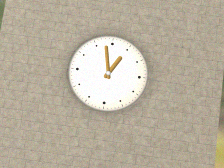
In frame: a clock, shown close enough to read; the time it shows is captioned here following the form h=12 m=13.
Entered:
h=12 m=58
